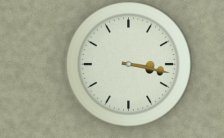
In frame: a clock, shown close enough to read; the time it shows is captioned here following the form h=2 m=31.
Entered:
h=3 m=17
